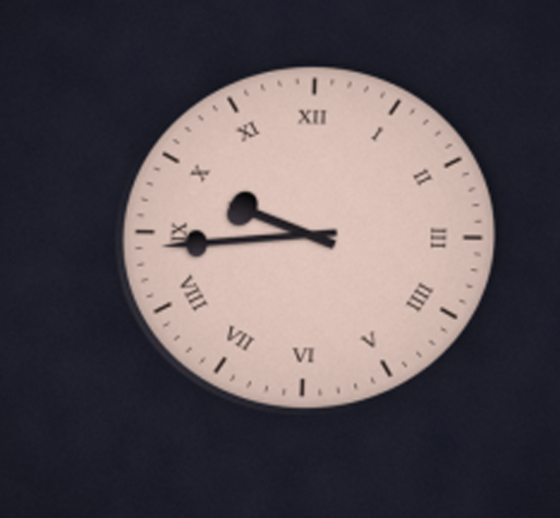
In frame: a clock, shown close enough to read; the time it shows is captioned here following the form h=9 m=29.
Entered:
h=9 m=44
